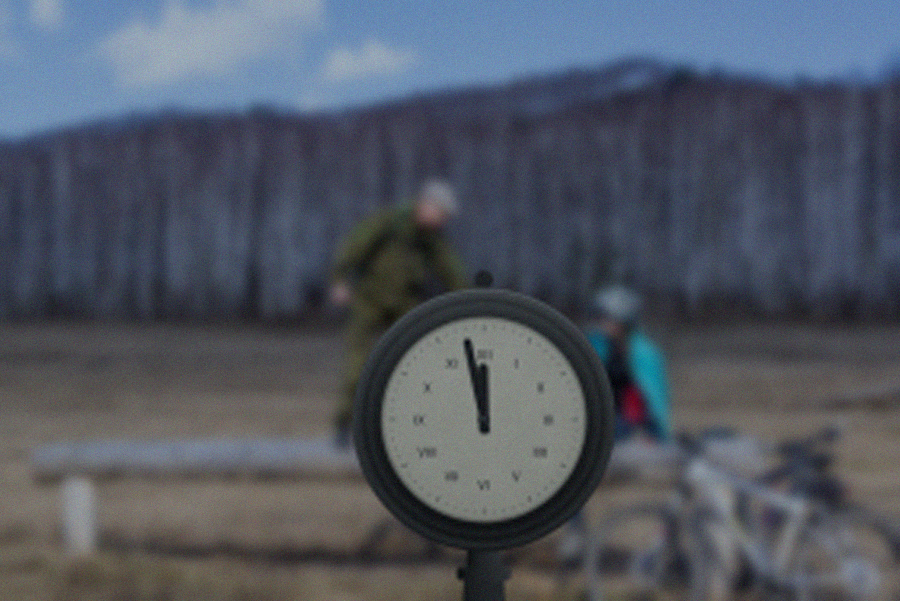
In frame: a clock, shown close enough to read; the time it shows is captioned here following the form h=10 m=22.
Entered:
h=11 m=58
